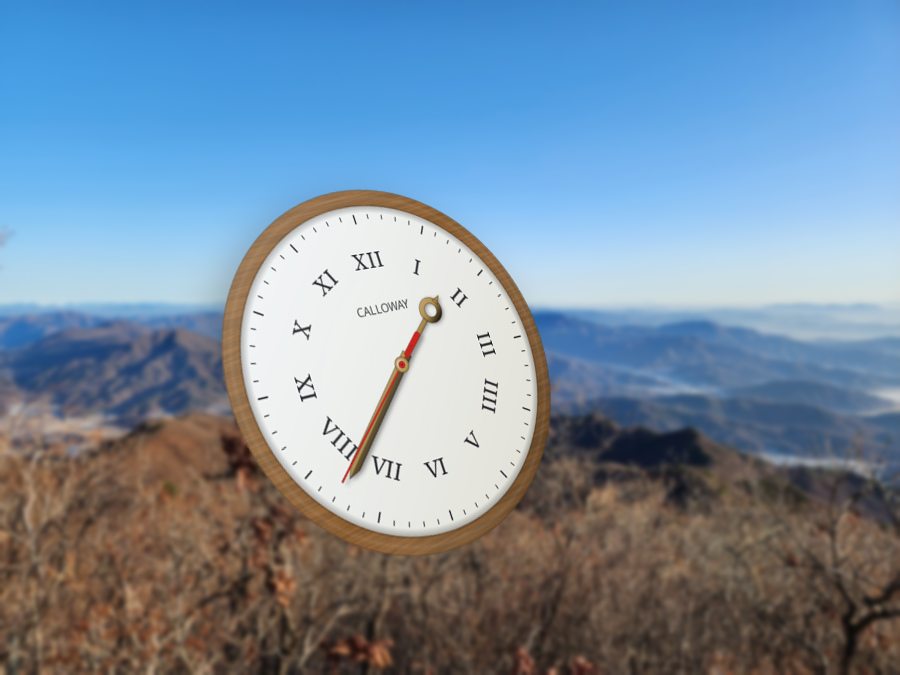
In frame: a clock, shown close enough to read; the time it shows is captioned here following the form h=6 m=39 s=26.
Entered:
h=1 m=37 s=38
